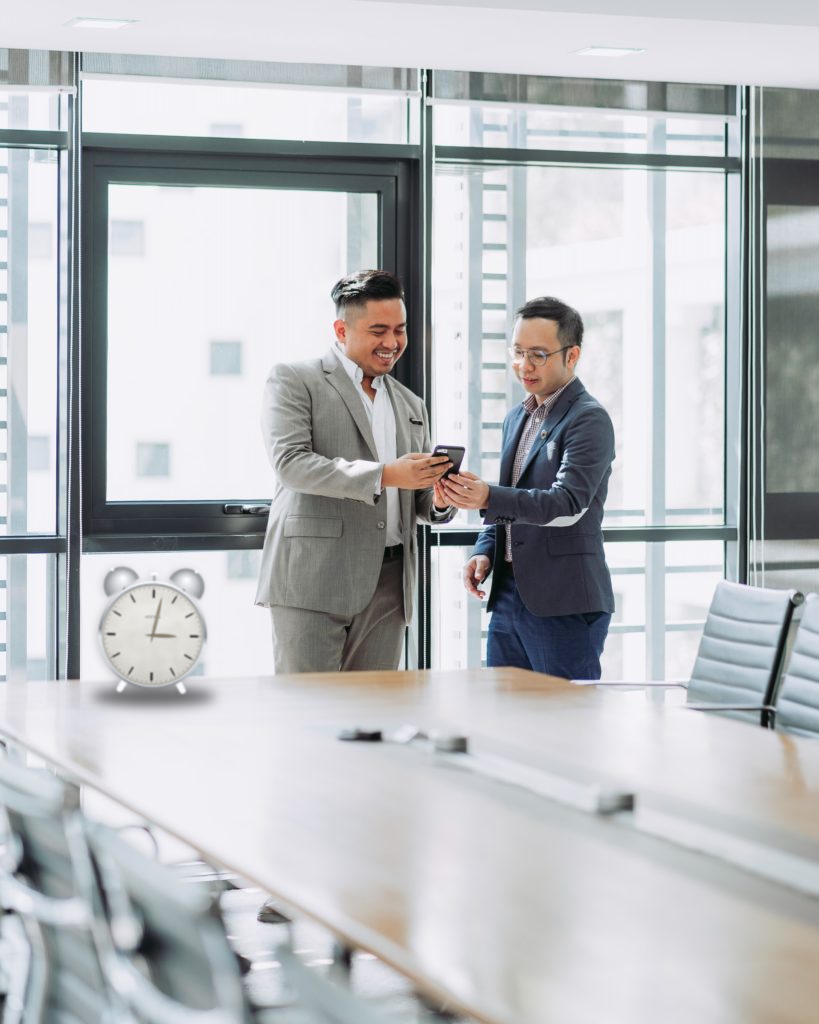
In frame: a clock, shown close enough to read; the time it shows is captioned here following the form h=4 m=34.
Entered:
h=3 m=2
